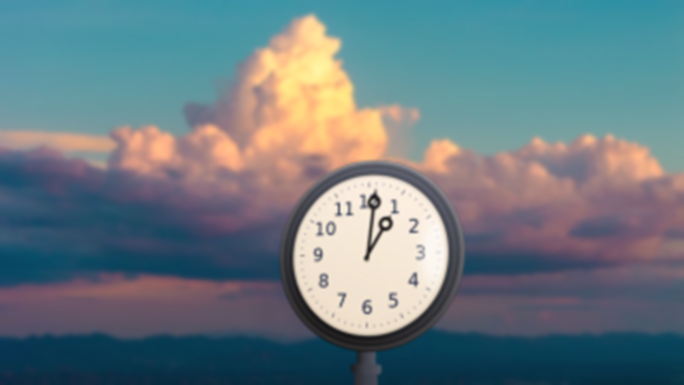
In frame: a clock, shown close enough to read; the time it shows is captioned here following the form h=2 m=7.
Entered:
h=1 m=1
